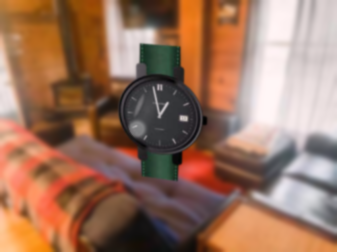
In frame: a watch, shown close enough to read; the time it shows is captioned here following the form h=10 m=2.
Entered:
h=12 m=58
